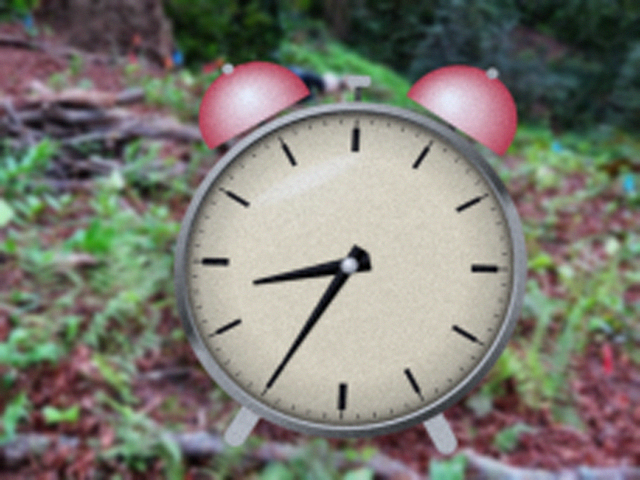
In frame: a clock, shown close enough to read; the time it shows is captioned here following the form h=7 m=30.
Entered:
h=8 m=35
